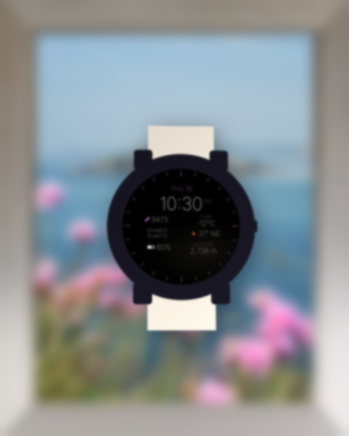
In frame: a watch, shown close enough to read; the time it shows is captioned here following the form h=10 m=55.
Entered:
h=10 m=30
